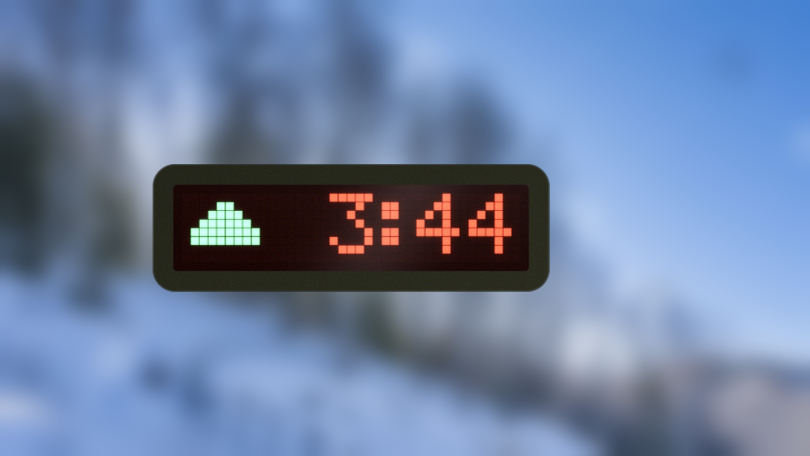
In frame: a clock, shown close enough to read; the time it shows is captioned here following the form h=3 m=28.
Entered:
h=3 m=44
